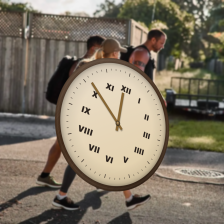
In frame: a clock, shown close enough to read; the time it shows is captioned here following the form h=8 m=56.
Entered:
h=11 m=51
